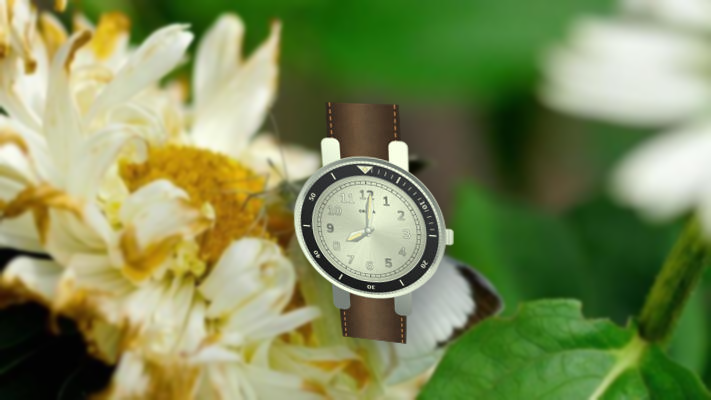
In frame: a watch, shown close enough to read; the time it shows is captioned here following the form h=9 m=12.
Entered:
h=8 m=1
